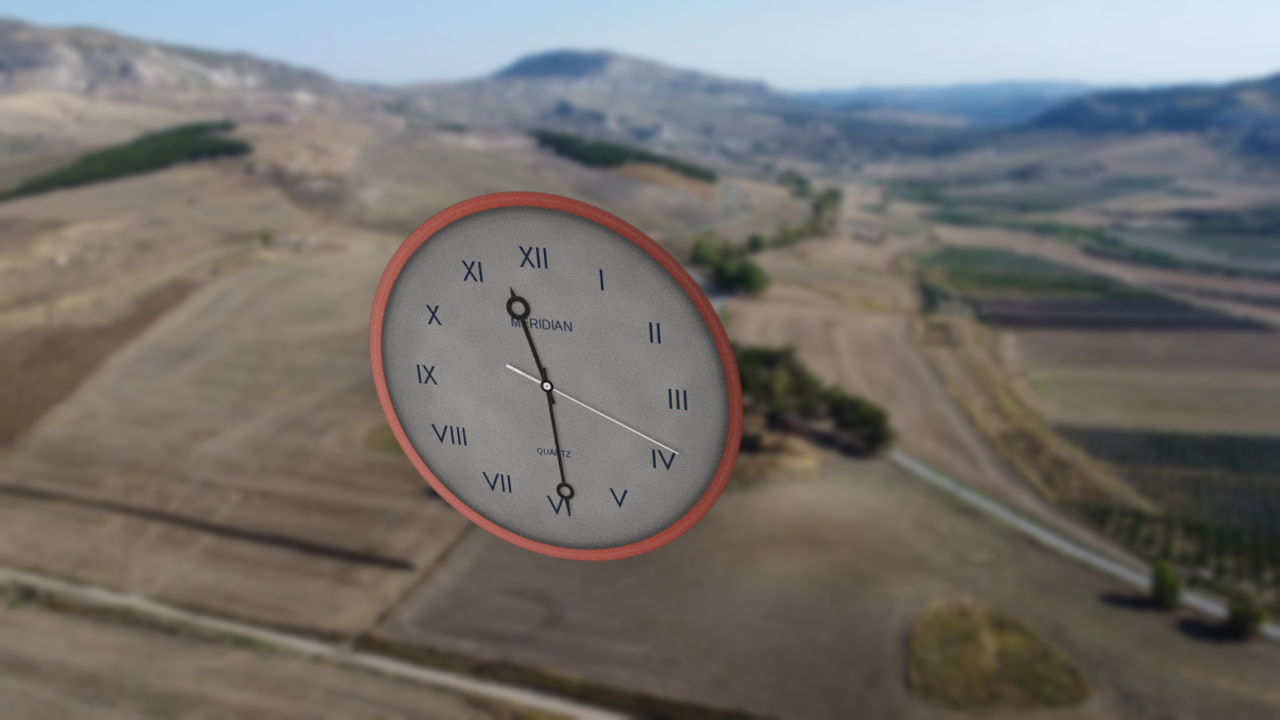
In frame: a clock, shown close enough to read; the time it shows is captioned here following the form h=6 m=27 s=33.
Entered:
h=11 m=29 s=19
